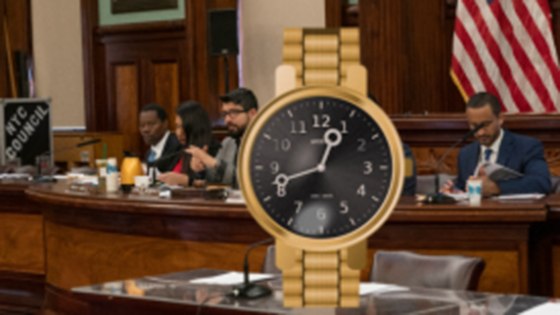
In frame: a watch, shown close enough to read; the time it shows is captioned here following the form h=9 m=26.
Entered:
h=12 m=42
